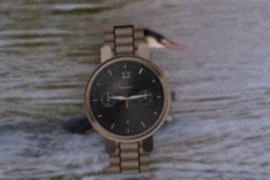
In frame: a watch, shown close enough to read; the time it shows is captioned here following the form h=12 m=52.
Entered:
h=9 m=14
